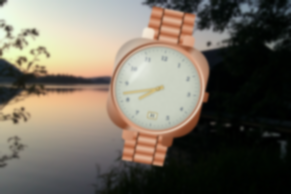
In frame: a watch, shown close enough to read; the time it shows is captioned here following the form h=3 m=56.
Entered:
h=7 m=42
